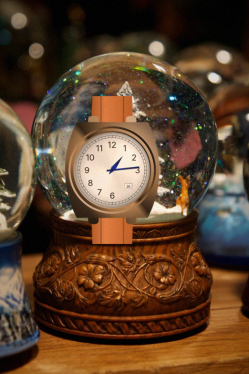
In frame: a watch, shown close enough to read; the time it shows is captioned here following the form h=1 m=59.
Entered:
h=1 m=14
